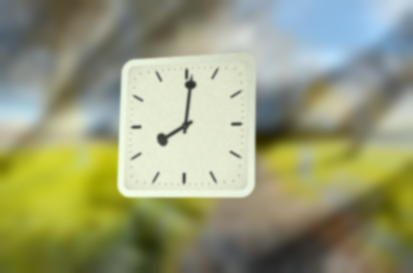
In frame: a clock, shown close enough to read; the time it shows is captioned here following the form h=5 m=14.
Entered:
h=8 m=1
